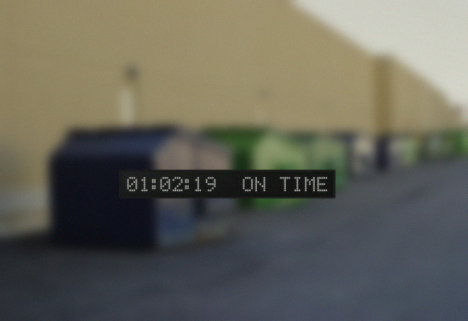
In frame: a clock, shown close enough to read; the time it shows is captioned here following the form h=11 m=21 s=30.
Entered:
h=1 m=2 s=19
